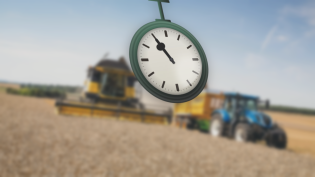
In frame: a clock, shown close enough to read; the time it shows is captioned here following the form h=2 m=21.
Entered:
h=10 m=55
